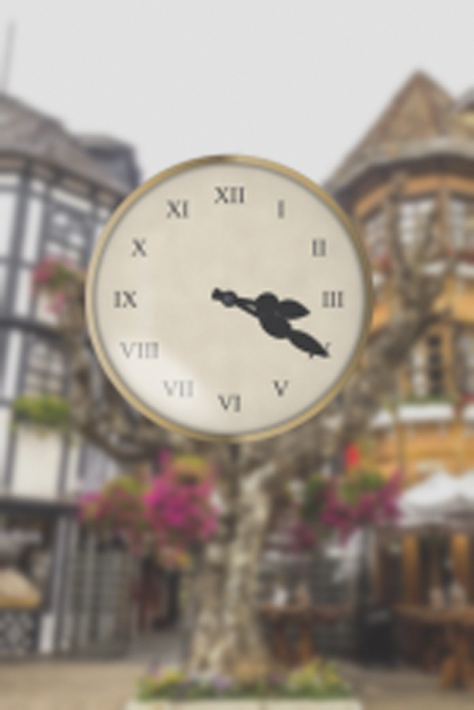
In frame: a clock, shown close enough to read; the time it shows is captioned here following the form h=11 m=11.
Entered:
h=3 m=20
